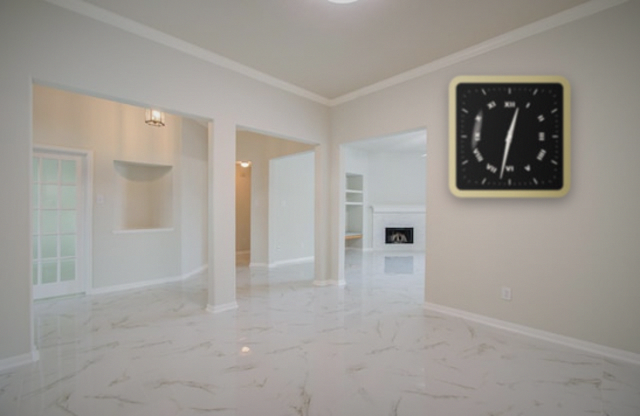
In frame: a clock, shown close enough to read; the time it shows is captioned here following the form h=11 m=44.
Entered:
h=12 m=32
